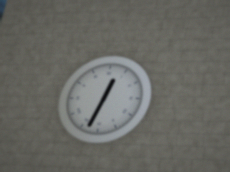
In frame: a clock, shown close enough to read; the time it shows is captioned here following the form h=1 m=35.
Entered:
h=12 m=33
